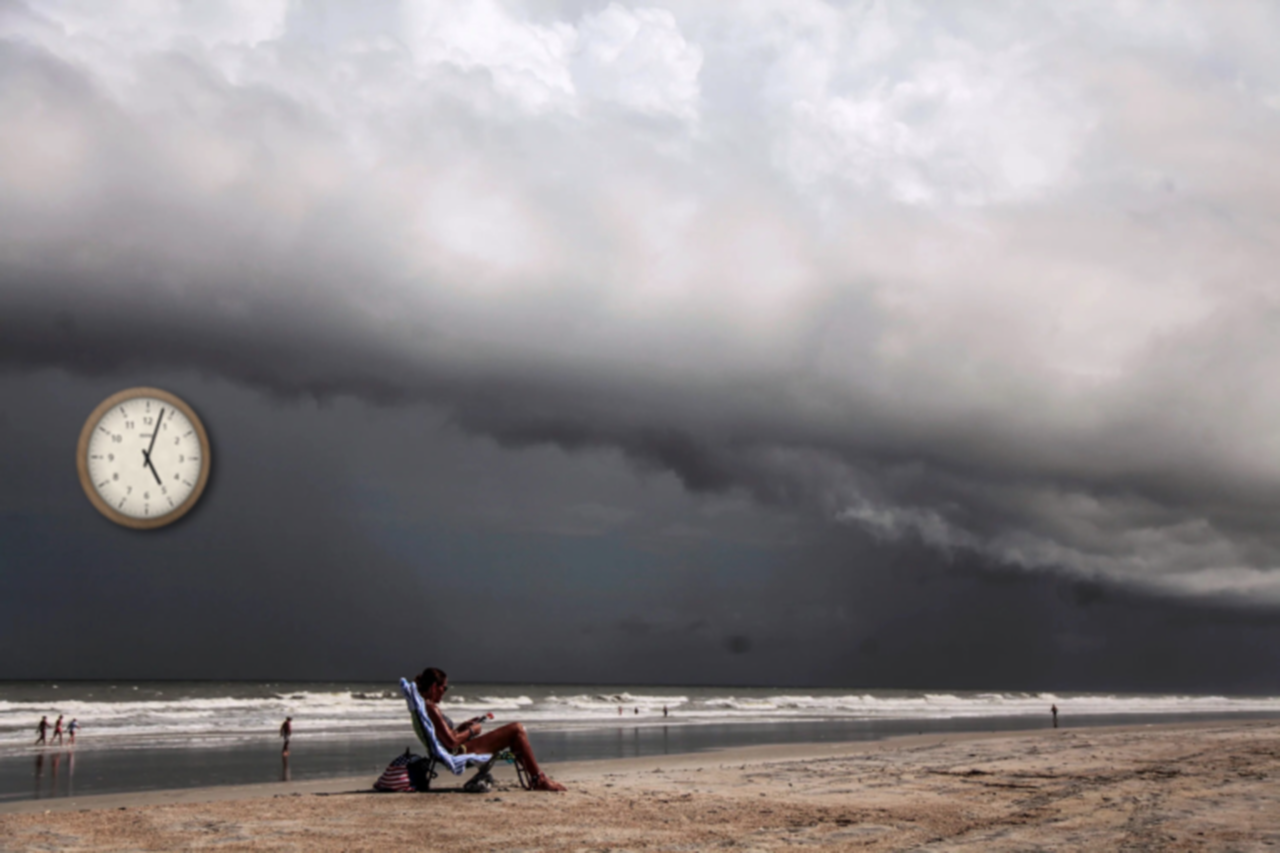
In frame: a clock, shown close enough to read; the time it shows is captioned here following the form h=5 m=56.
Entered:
h=5 m=3
